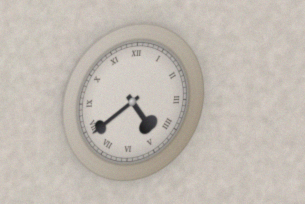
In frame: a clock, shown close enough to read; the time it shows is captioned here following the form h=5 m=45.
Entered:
h=4 m=39
